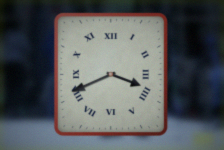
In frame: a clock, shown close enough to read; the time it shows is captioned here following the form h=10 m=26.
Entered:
h=3 m=41
